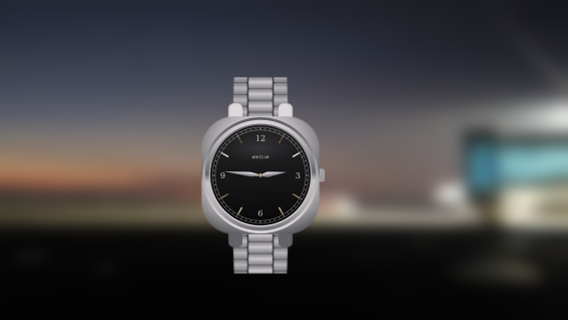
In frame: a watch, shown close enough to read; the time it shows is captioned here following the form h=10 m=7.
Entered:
h=2 m=46
